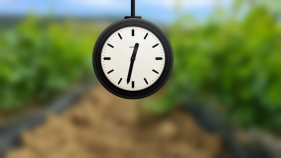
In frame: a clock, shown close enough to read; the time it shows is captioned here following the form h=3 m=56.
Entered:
h=12 m=32
